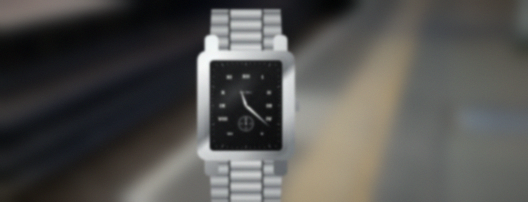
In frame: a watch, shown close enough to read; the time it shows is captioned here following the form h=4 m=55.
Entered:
h=11 m=22
